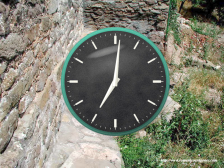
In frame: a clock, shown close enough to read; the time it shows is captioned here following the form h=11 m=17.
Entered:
h=7 m=1
